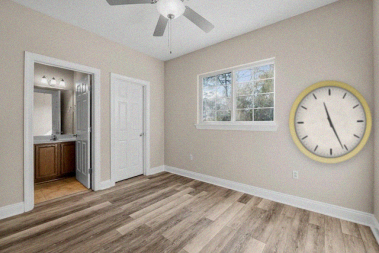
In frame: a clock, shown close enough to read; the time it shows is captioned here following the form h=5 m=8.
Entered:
h=11 m=26
